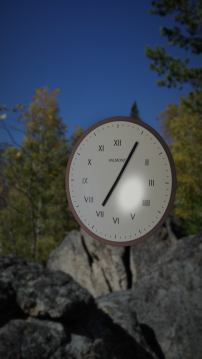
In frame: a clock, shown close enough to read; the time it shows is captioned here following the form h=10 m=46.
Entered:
h=7 m=5
